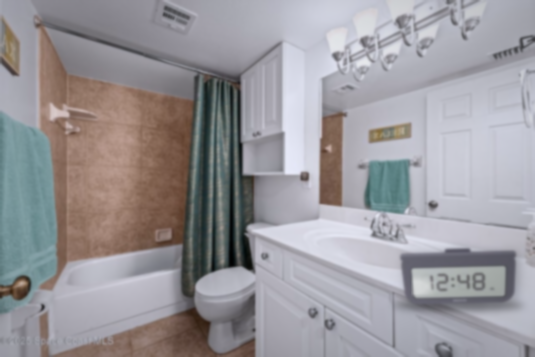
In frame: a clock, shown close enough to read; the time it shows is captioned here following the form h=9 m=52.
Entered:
h=12 m=48
